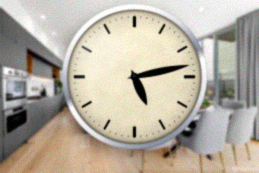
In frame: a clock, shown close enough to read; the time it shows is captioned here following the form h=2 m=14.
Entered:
h=5 m=13
